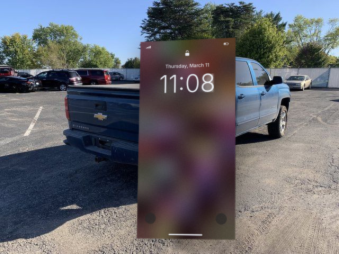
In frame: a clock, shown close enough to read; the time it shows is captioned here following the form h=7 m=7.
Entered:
h=11 m=8
